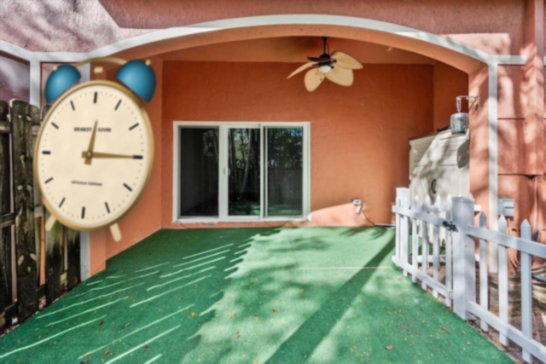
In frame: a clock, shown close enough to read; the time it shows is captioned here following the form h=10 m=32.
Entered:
h=12 m=15
